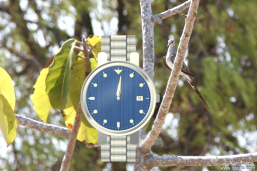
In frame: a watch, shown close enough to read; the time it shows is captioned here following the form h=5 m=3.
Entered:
h=12 m=1
